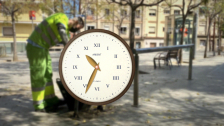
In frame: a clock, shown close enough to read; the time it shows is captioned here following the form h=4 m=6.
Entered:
h=10 m=34
